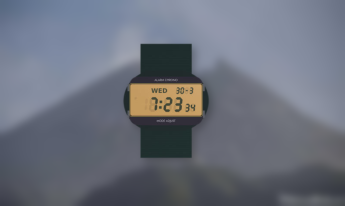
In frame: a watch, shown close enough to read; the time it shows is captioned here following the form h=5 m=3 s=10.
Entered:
h=7 m=23 s=34
